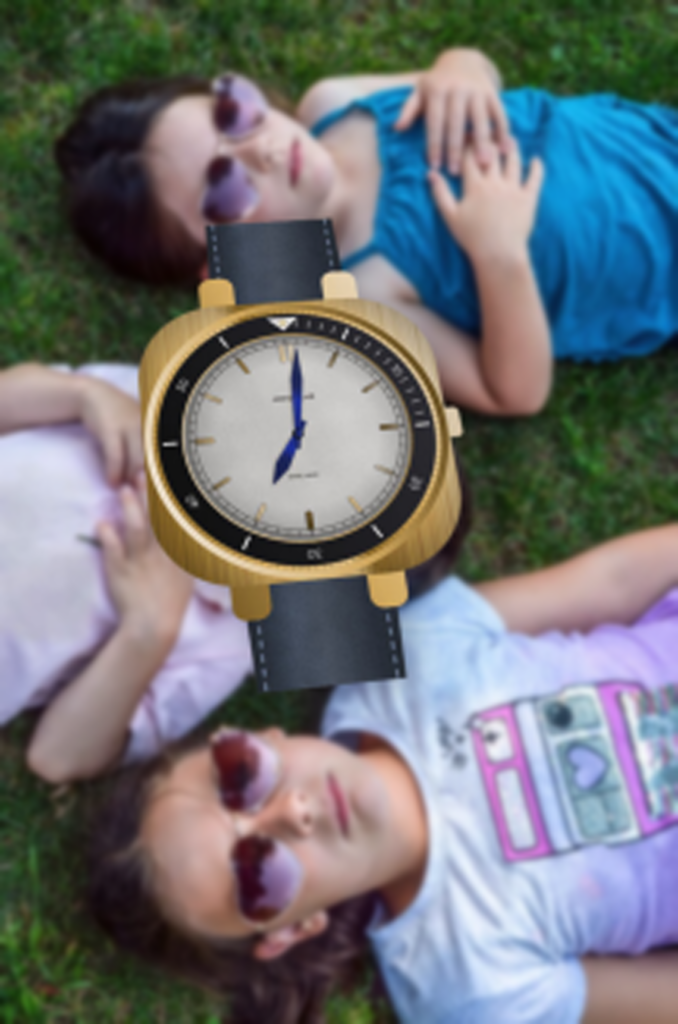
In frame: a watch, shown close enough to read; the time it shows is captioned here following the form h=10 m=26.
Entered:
h=7 m=1
